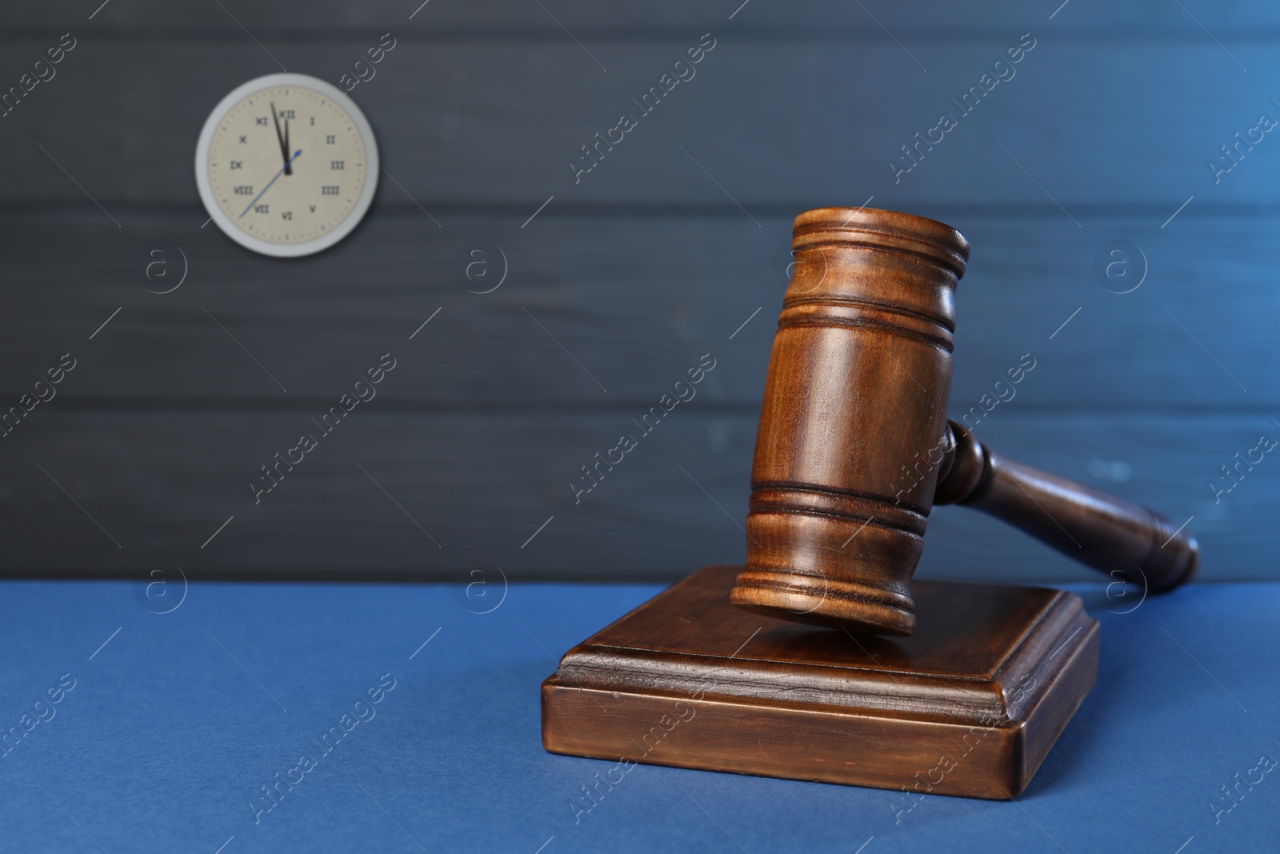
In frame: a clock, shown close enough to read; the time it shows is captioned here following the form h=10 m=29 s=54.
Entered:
h=11 m=57 s=37
